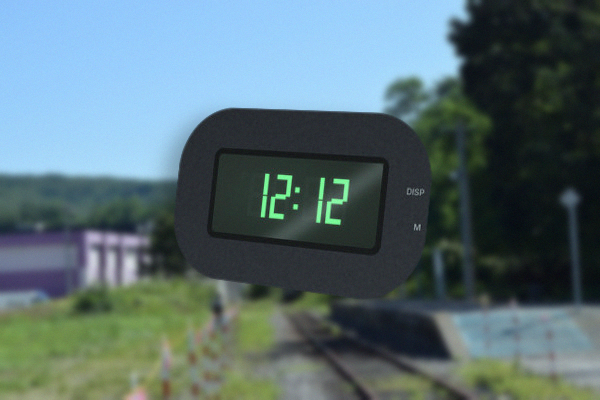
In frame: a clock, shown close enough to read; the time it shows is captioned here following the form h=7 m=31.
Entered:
h=12 m=12
